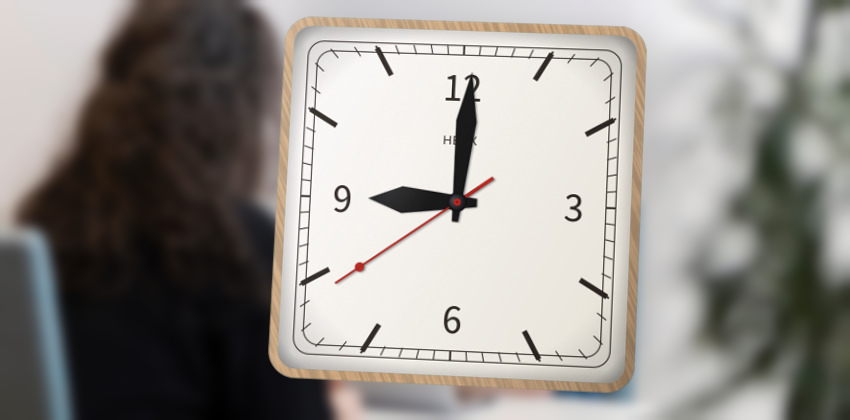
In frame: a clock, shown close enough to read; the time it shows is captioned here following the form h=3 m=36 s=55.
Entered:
h=9 m=0 s=39
